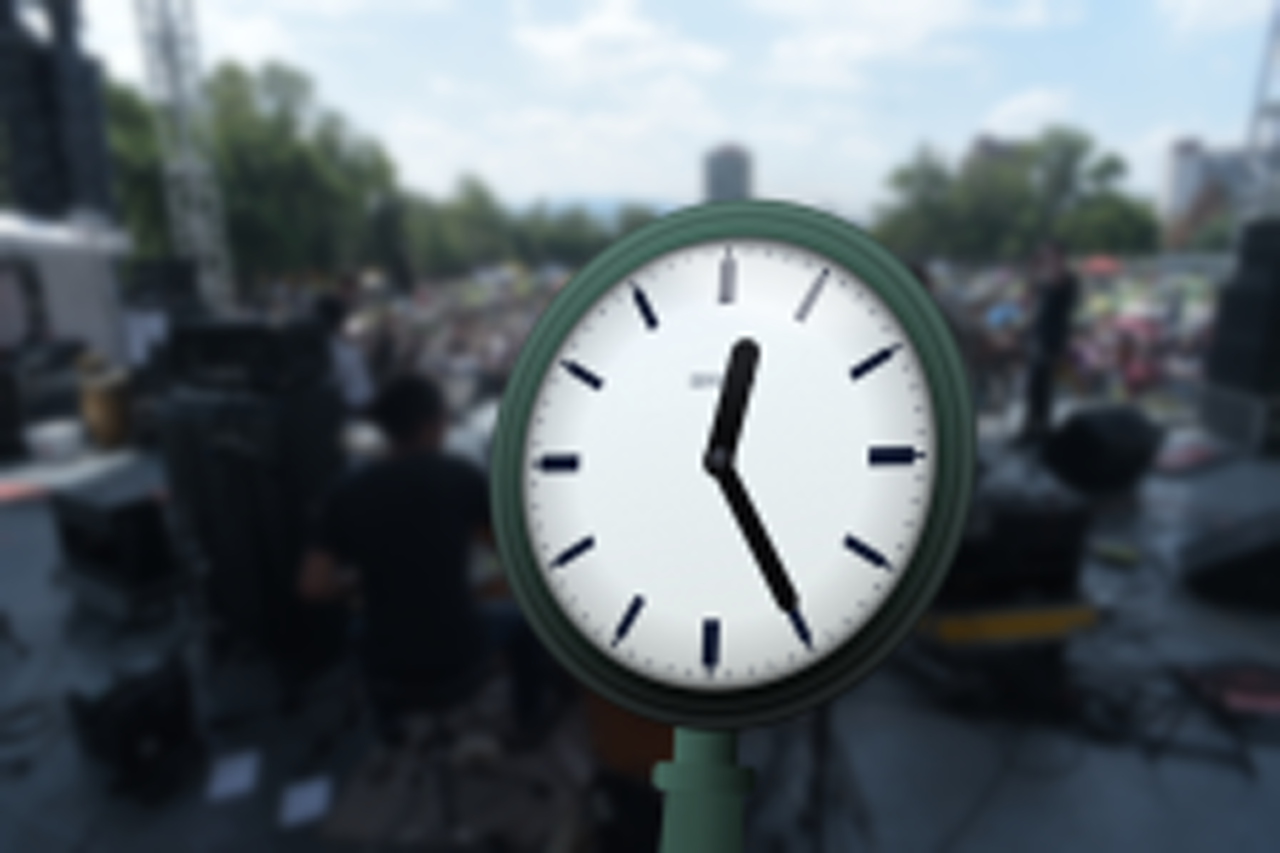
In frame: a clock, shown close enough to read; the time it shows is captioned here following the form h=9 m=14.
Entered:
h=12 m=25
